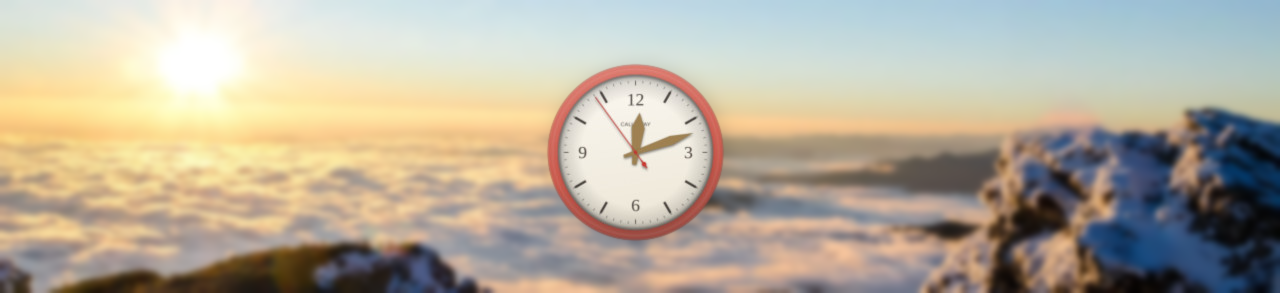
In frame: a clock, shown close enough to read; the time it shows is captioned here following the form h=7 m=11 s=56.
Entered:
h=12 m=11 s=54
